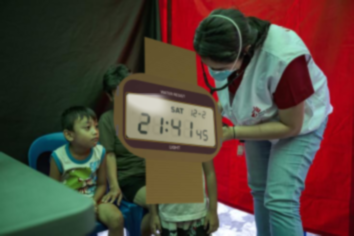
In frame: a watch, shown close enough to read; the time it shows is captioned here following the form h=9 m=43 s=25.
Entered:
h=21 m=41 s=45
